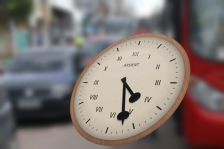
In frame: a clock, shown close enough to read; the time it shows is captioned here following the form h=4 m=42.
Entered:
h=4 m=27
